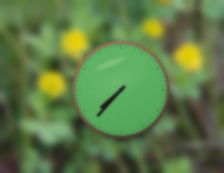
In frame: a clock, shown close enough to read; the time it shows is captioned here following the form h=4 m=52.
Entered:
h=7 m=37
